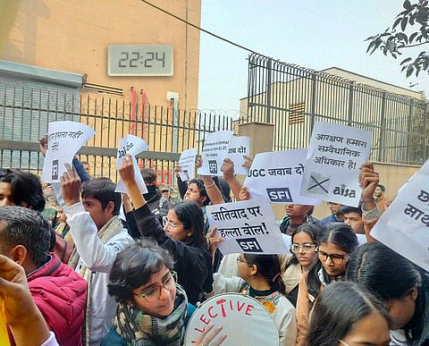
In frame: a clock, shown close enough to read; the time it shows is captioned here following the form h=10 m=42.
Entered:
h=22 m=24
